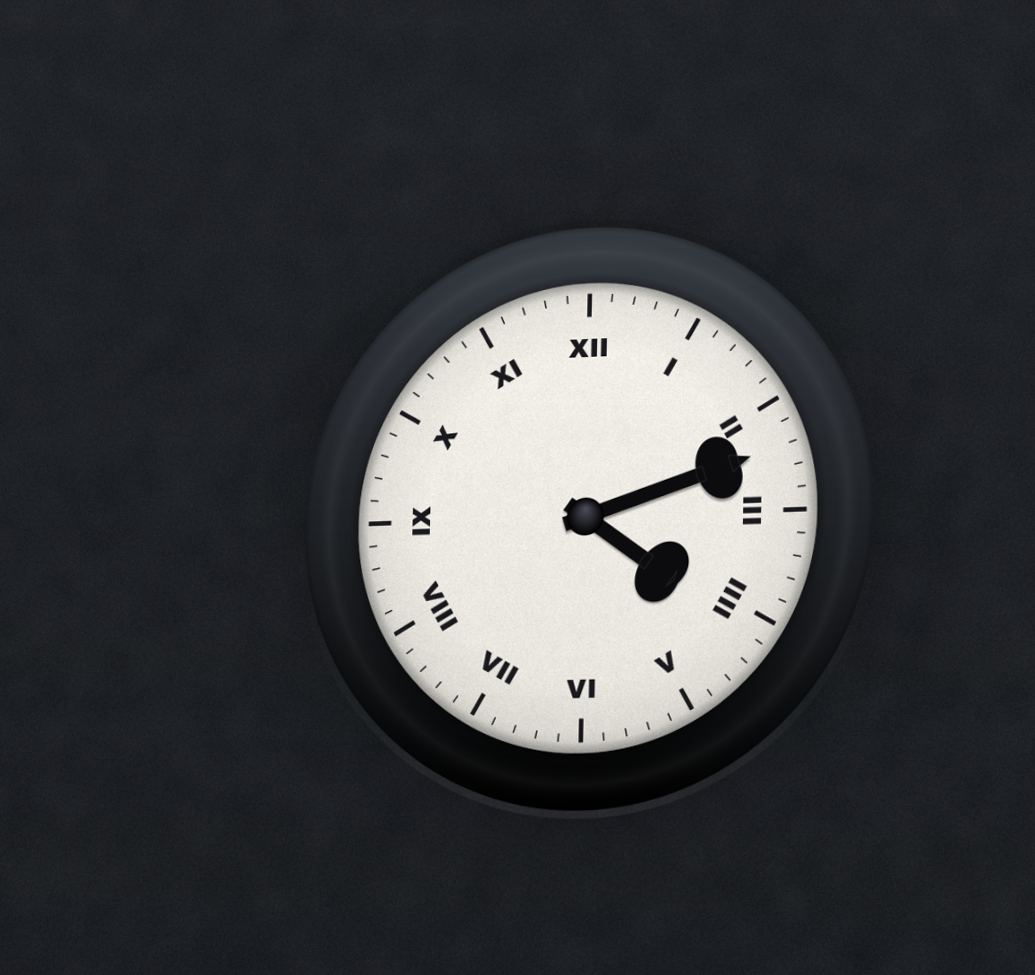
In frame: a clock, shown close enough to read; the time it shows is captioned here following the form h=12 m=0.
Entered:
h=4 m=12
